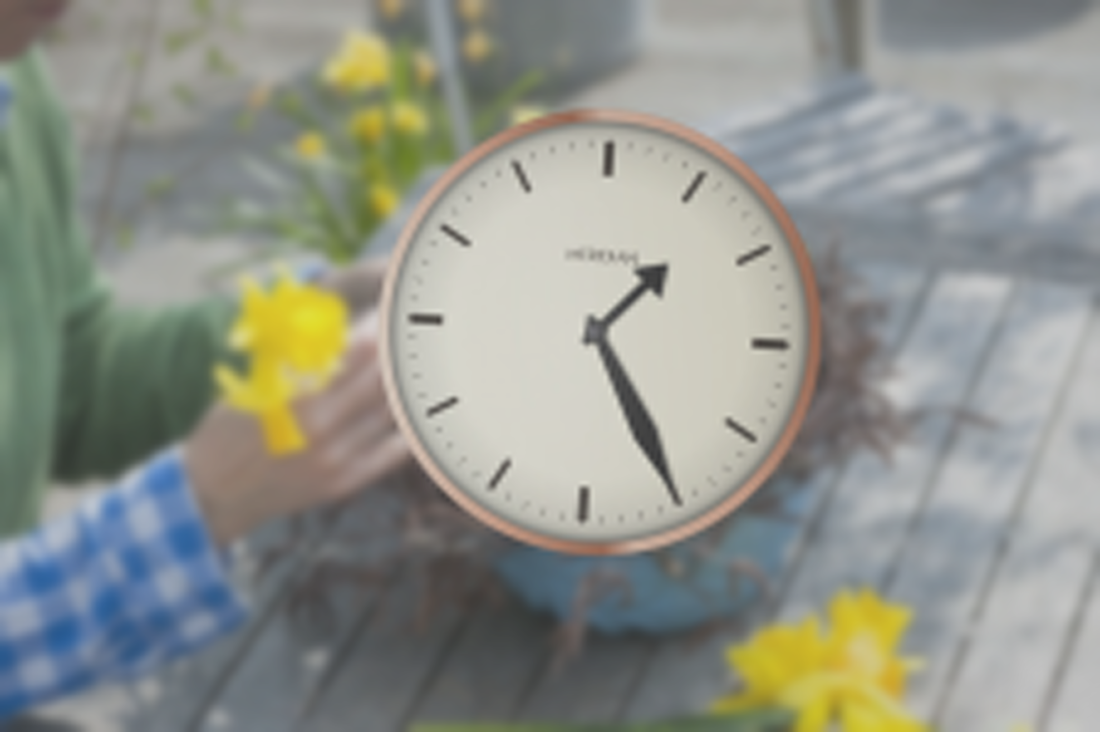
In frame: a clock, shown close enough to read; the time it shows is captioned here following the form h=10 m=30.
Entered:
h=1 m=25
